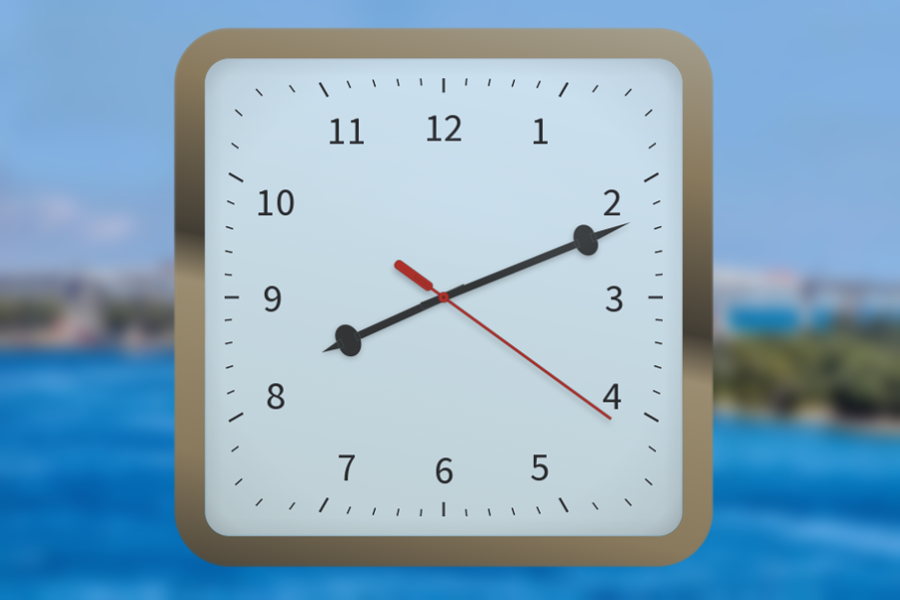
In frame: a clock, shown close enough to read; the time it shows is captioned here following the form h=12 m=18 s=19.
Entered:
h=8 m=11 s=21
